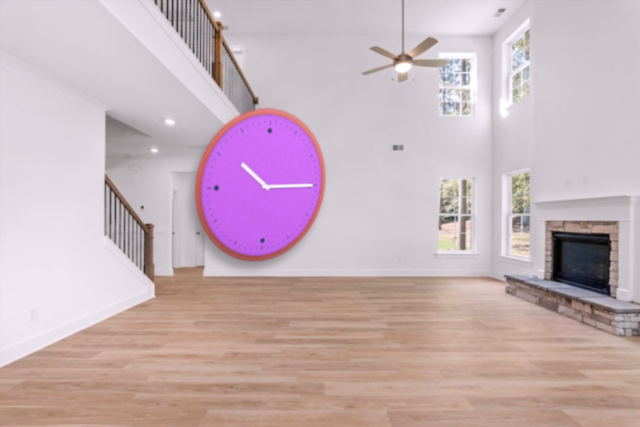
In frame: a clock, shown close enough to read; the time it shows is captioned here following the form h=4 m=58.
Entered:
h=10 m=15
